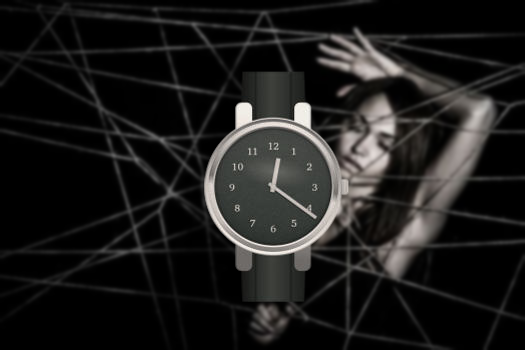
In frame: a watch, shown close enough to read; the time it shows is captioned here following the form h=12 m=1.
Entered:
h=12 m=21
